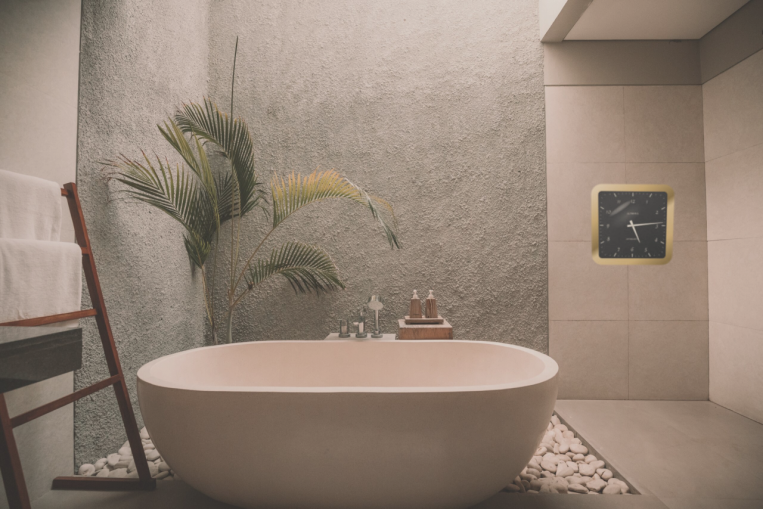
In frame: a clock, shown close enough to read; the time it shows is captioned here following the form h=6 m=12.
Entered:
h=5 m=14
